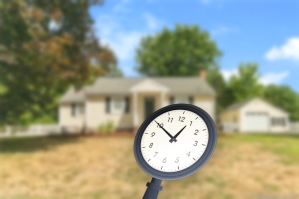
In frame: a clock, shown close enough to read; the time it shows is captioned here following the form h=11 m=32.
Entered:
h=12 m=50
